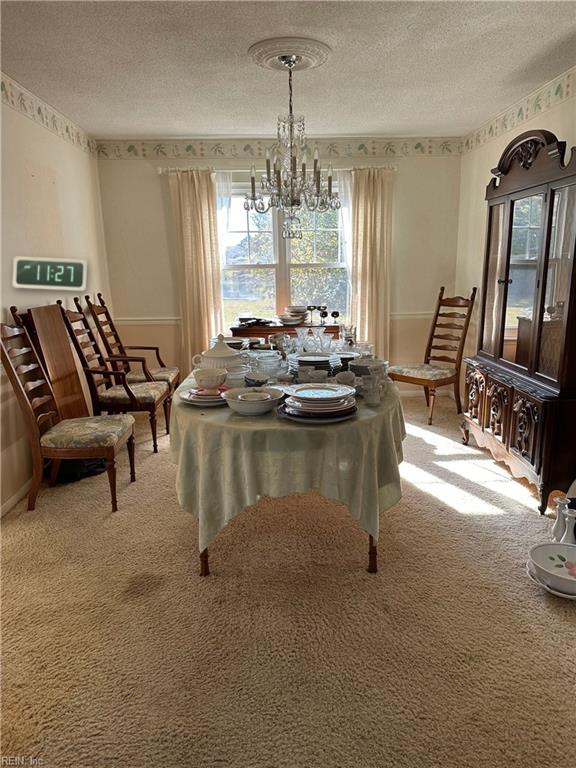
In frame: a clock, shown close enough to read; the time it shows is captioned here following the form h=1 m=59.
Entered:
h=11 m=27
